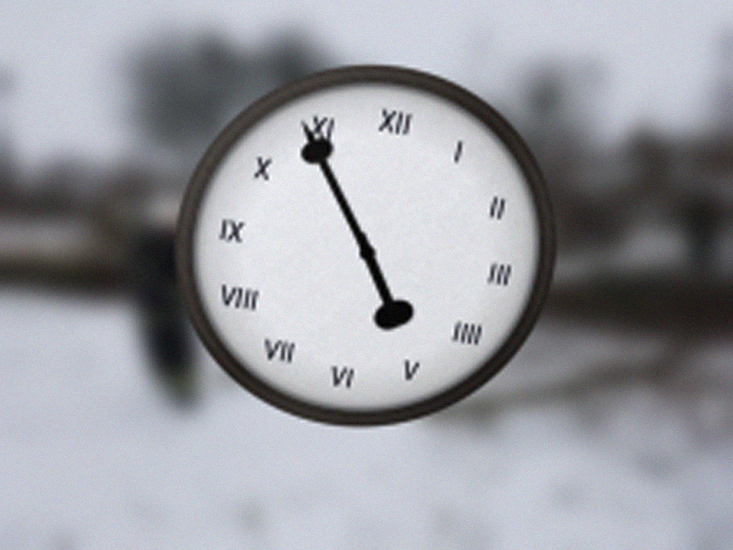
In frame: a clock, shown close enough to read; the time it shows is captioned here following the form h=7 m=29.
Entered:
h=4 m=54
